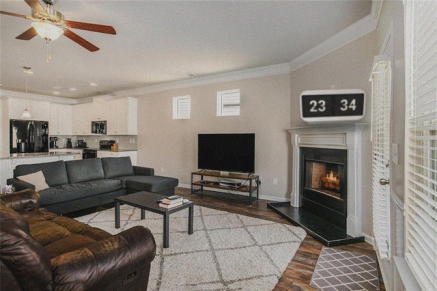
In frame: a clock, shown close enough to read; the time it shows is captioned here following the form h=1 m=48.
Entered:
h=23 m=34
